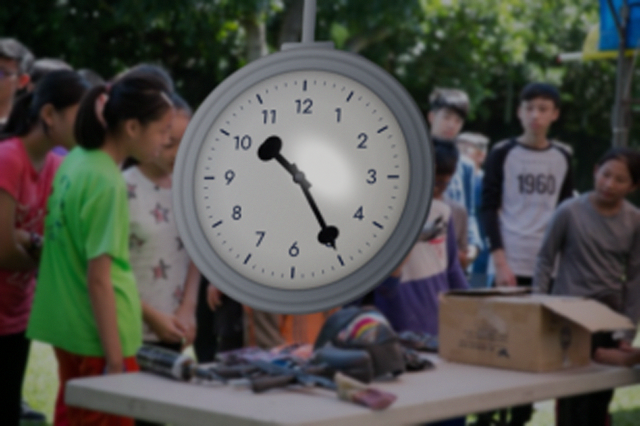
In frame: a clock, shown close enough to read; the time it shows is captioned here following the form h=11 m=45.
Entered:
h=10 m=25
